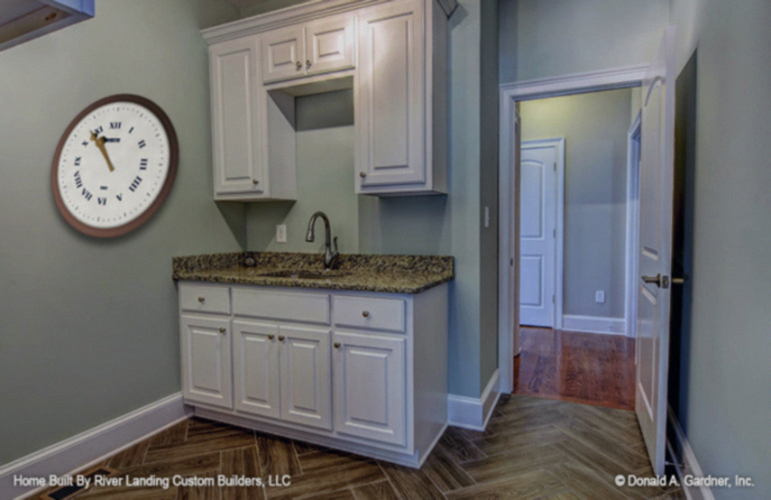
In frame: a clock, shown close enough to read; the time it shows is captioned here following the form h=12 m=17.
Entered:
h=10 m=53
